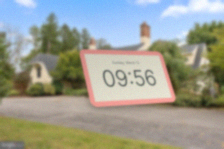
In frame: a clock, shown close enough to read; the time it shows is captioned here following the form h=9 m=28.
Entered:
h=9 m=56
